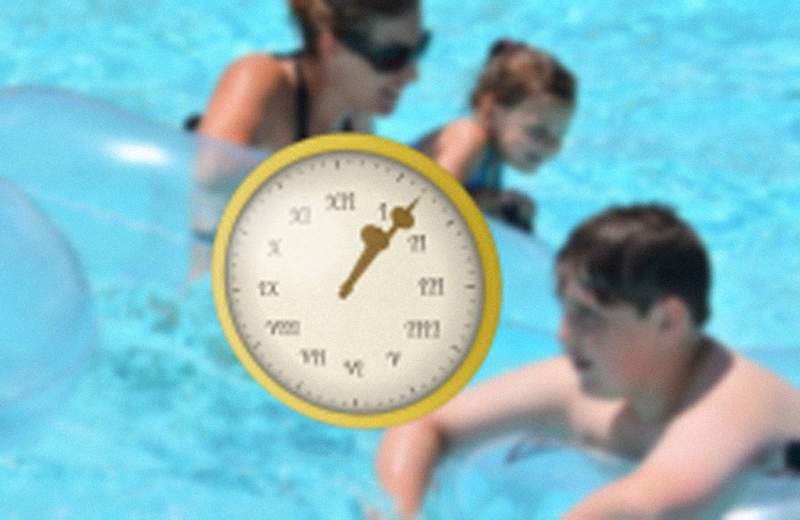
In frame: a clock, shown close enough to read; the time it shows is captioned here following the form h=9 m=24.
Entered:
h=1 m=7
